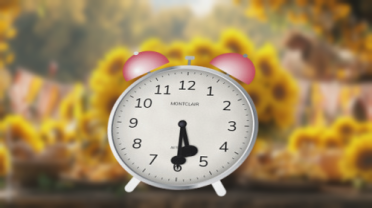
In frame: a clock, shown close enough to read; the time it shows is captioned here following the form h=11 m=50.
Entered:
h=5 m=30
